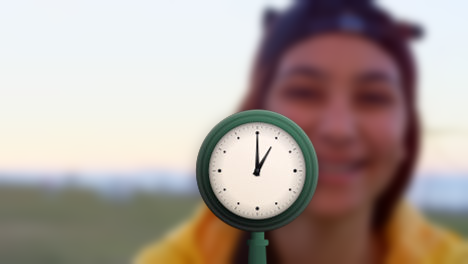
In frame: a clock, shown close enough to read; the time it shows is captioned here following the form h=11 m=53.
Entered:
h=1 m=0
